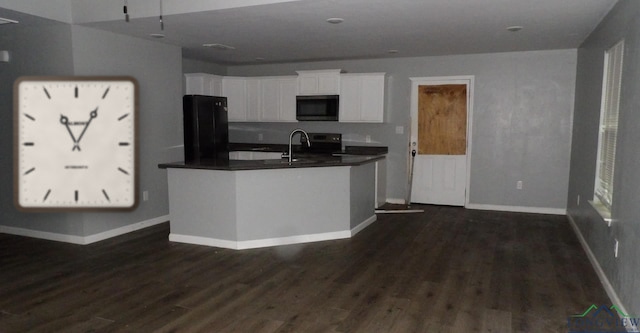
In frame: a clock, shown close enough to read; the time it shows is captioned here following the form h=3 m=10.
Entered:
h=11 m=5
